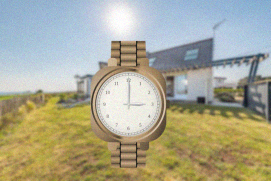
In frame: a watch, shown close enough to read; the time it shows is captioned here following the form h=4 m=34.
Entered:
h=3 m=0
